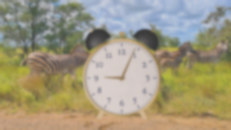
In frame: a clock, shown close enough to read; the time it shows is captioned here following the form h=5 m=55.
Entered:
h=9 m=4
